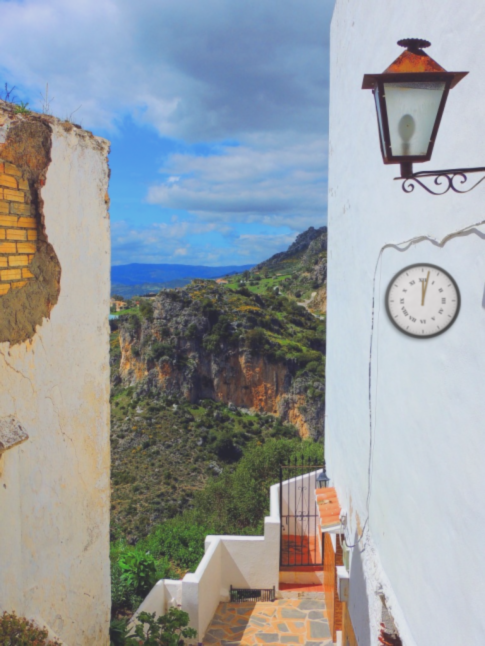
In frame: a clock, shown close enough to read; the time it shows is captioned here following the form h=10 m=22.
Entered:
h=12 m=2
